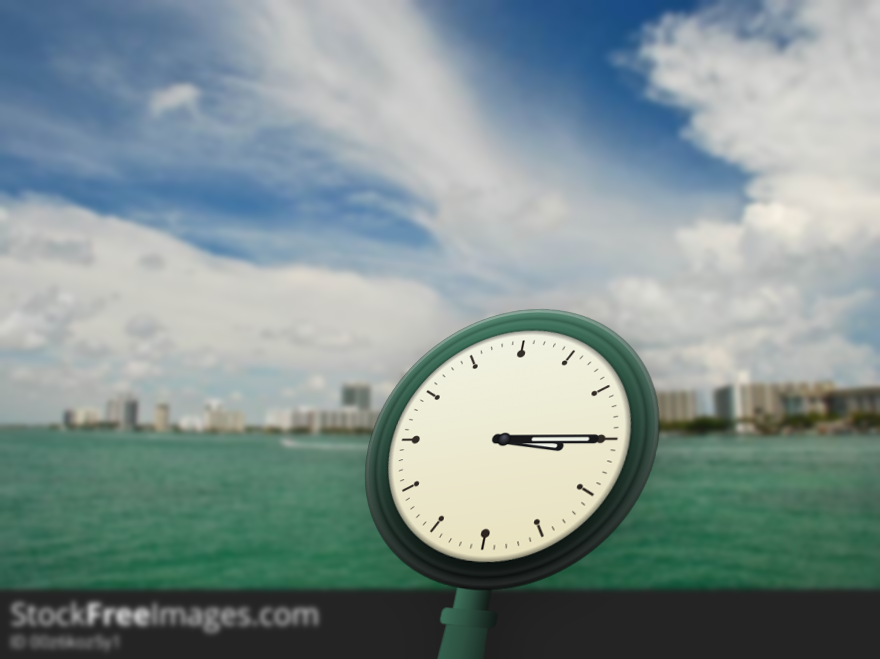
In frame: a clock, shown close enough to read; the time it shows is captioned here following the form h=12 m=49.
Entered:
h=3 m=15
